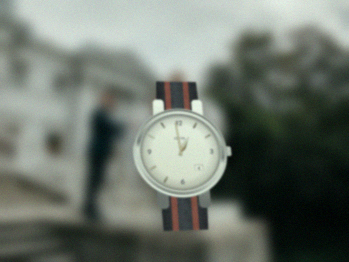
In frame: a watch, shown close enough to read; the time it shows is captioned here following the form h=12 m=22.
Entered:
h=12 m=59
